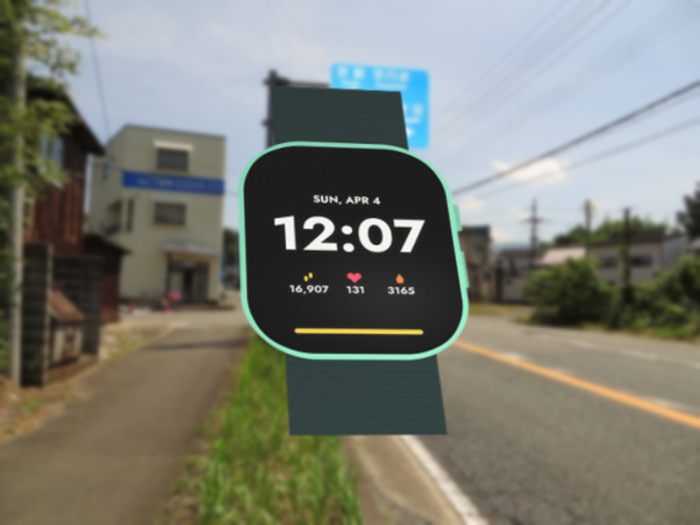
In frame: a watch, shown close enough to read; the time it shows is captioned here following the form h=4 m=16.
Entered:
h=12 m=7
